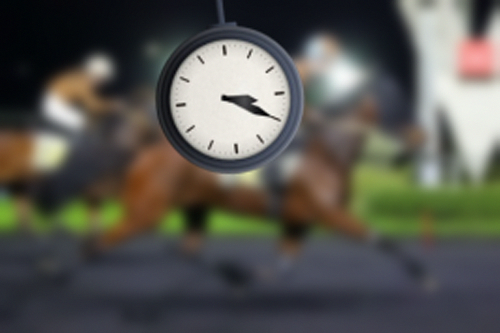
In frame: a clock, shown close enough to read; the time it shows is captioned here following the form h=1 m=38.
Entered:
h=3 m=20
